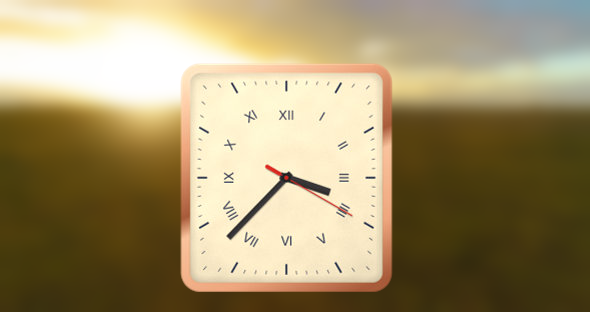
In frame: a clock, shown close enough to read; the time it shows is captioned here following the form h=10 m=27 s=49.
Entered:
h=3 m=37 s=20
